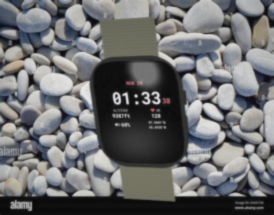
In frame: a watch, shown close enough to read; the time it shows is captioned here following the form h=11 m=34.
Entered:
h=1 m=33
